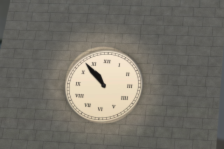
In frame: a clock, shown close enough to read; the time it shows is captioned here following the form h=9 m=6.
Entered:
h=10 m=53
